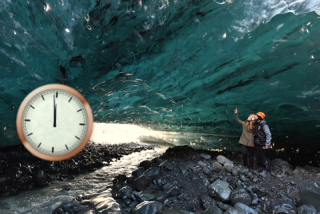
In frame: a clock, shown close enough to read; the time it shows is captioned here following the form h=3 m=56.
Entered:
h=11 m=59
